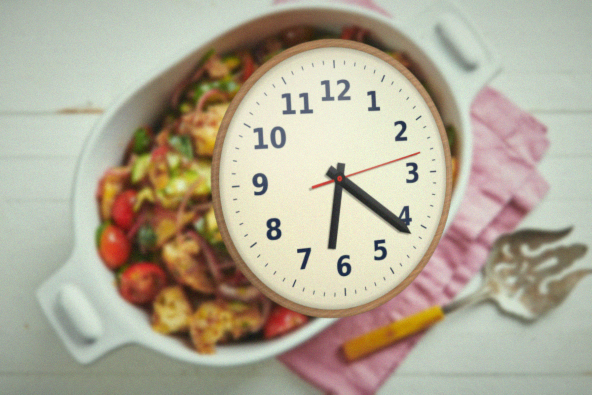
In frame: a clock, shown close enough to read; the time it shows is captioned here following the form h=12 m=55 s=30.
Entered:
h=6 m=21 s=13
